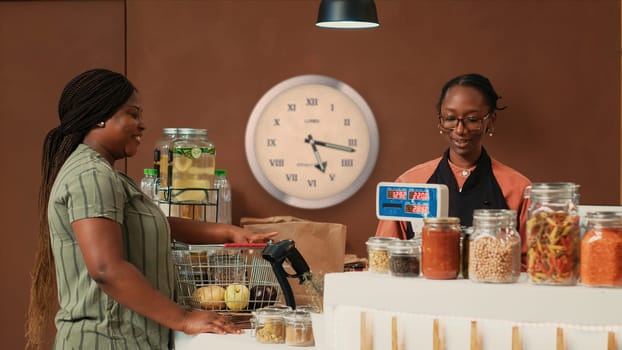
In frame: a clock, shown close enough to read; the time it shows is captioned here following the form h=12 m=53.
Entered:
h=5 m=17
